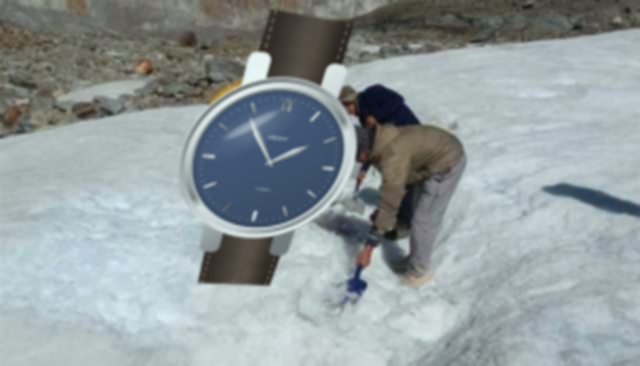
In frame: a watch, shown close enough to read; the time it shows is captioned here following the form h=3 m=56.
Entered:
h=1 m=54
